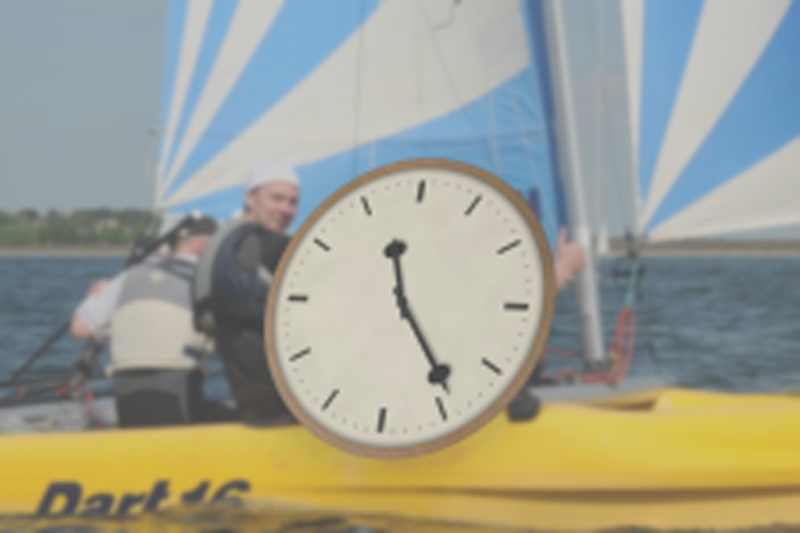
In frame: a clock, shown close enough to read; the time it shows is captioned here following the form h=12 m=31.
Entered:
h=11 m=24
